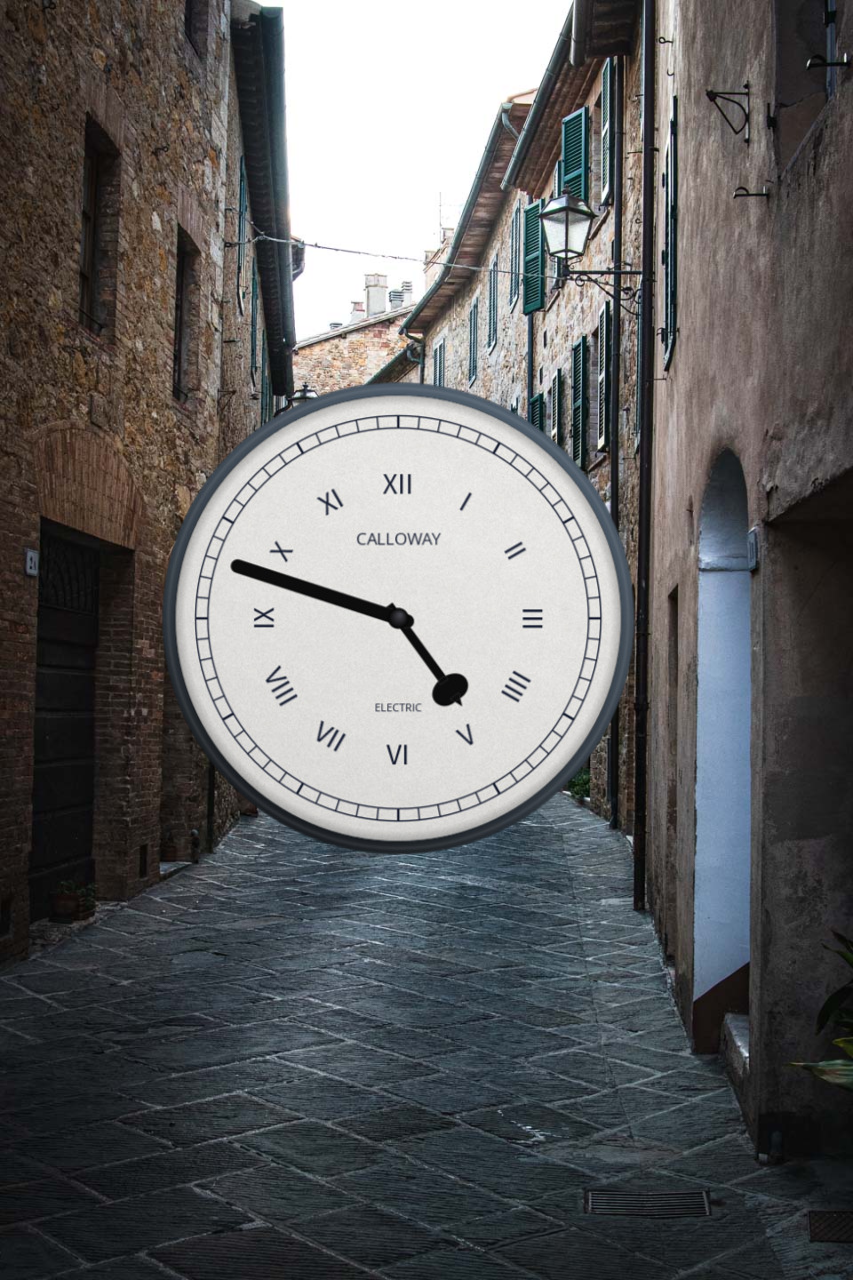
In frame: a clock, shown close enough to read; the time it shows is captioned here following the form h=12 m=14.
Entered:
h=4 m=48
